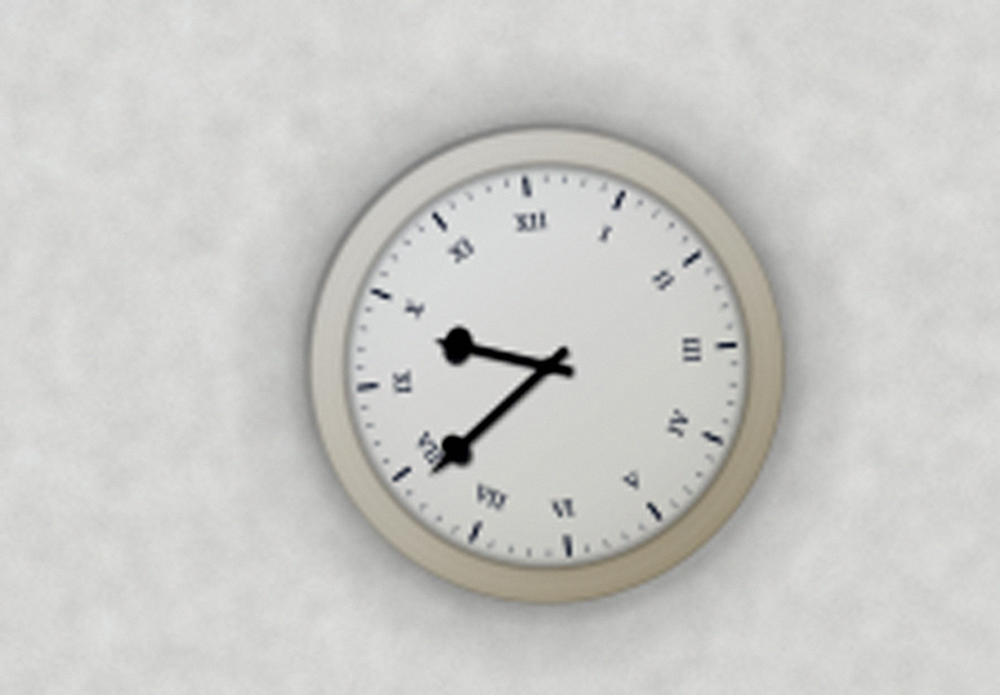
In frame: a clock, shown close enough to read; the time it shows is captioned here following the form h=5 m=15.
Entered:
h=9 m=39
